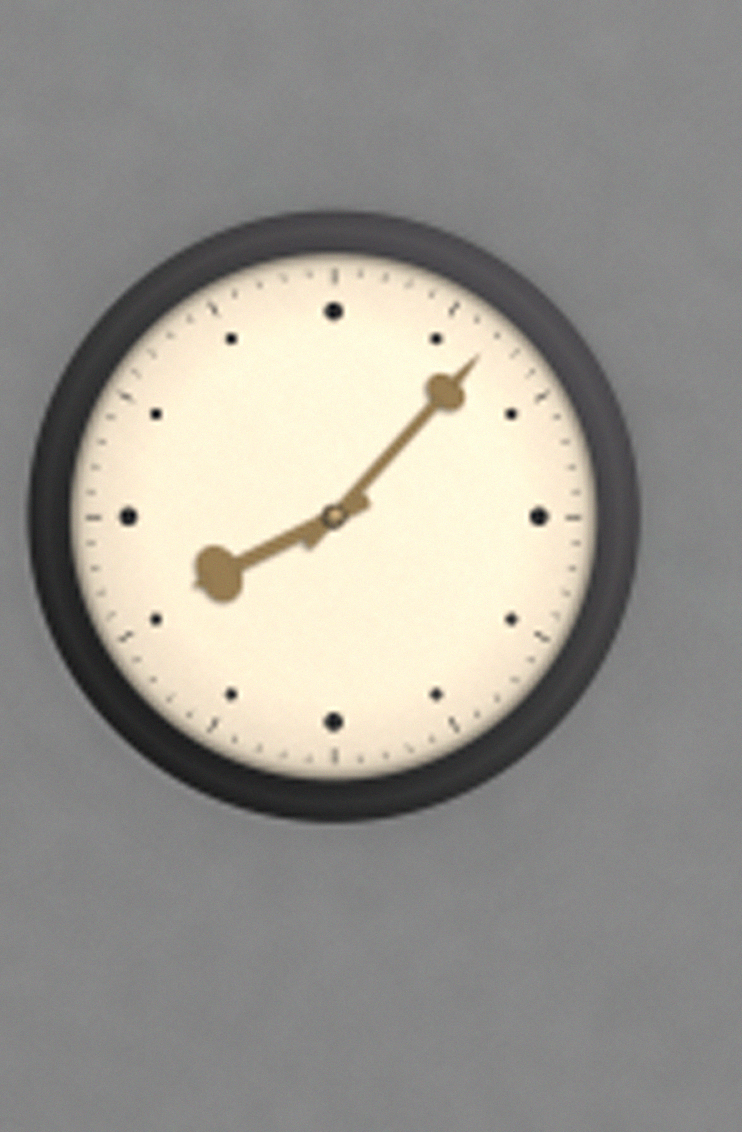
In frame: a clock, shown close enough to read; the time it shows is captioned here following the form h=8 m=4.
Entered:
h=8 m=7
